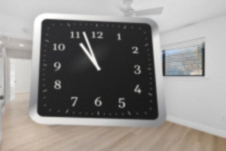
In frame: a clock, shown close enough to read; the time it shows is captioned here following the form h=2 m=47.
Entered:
h=10 m=57
